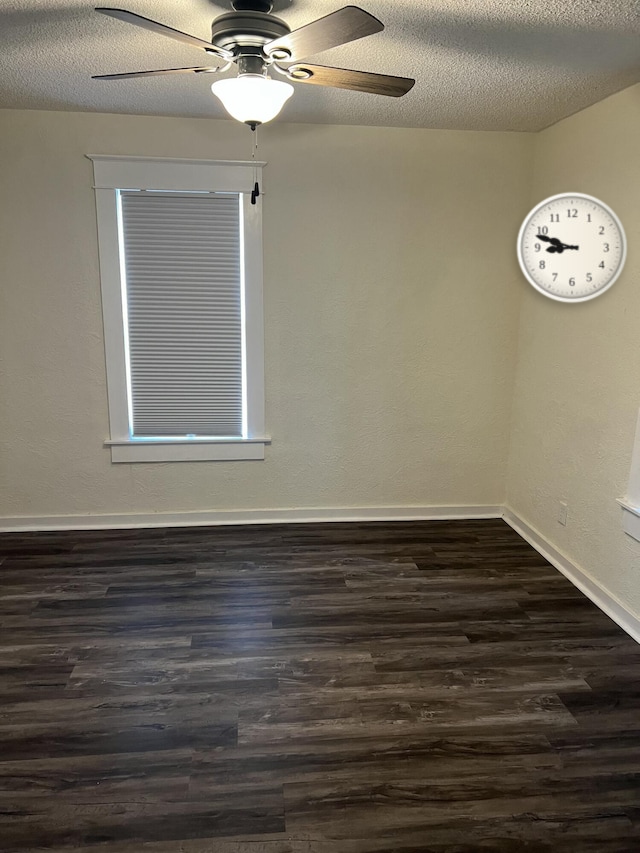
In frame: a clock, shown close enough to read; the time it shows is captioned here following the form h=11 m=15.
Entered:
h=8 m=48
